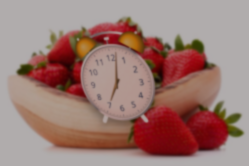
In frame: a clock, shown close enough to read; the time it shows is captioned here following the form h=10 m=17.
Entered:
h=7 m=2
